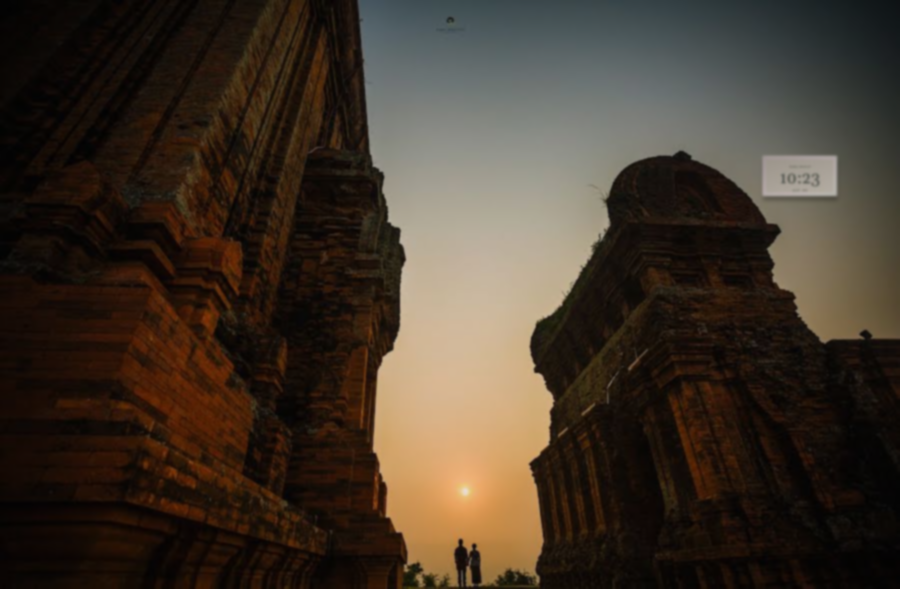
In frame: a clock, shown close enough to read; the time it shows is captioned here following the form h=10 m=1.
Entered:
h=10 m=23
